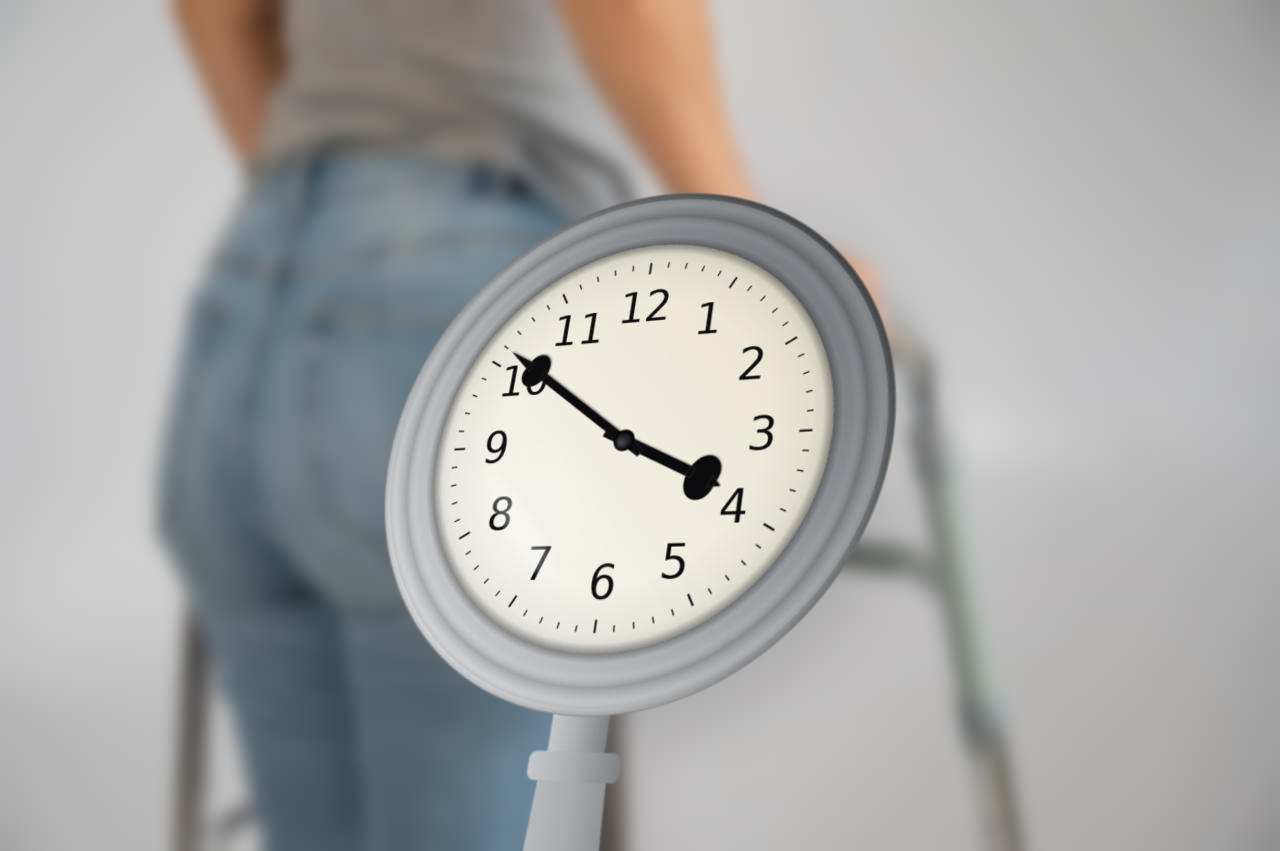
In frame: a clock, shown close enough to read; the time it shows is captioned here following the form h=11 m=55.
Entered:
h=3 m=51
